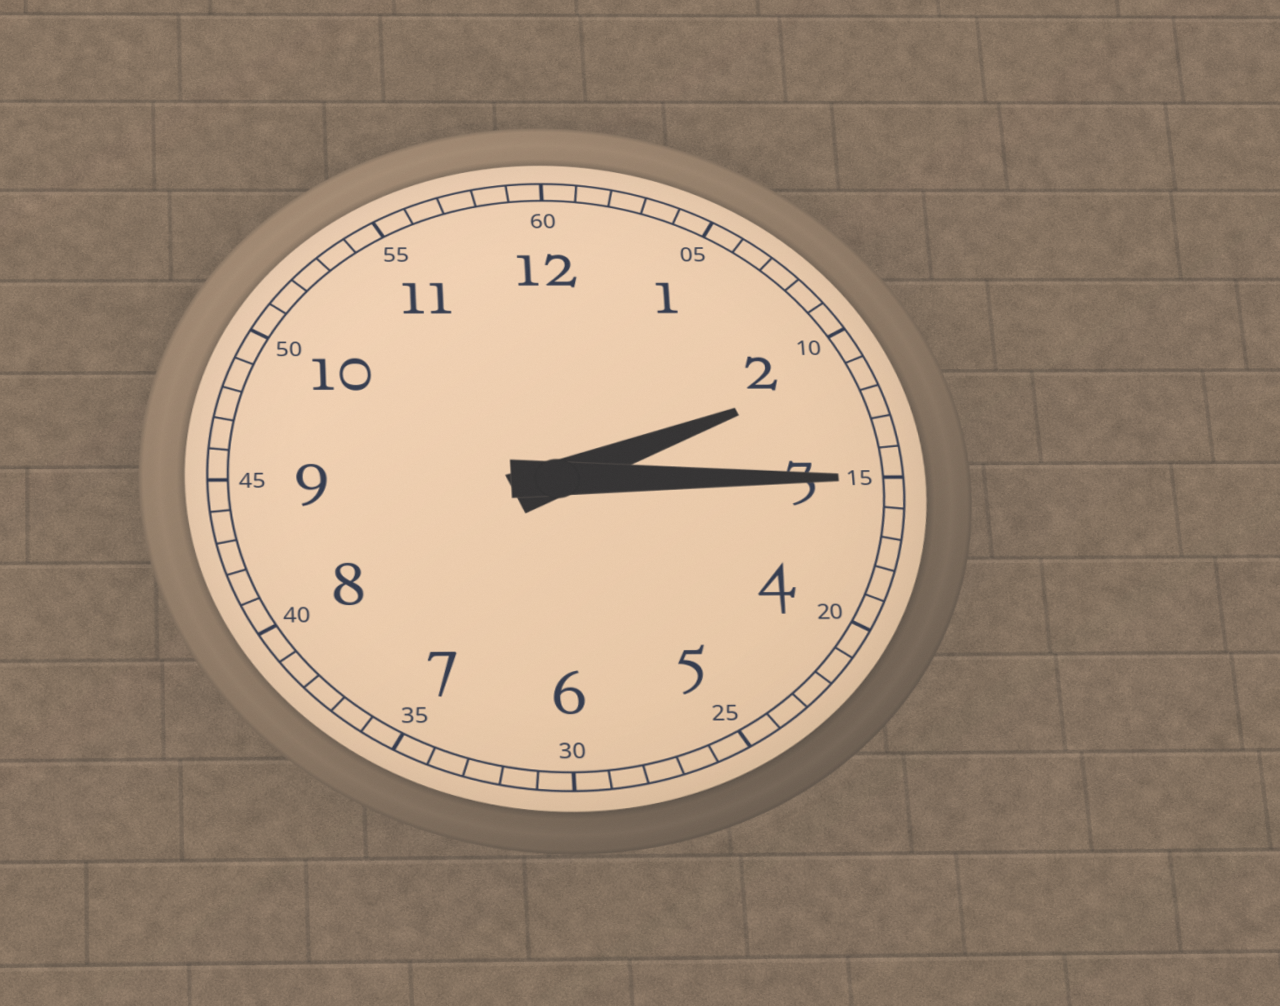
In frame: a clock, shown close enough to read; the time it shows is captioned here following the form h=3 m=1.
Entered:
h=2 m=15
